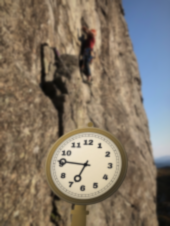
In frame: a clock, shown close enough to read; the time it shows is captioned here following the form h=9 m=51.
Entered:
h=6 m=46
